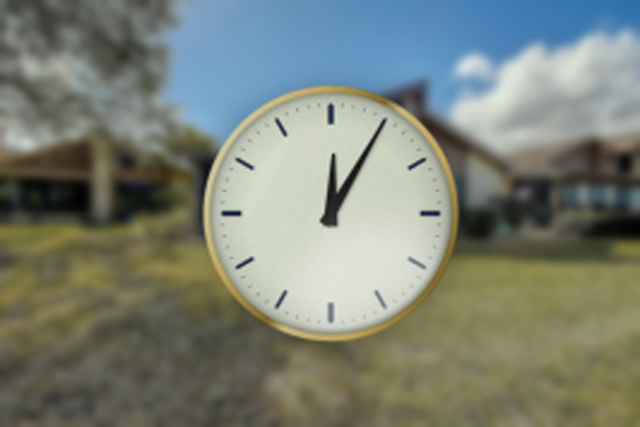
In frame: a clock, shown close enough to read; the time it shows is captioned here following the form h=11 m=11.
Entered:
h=12 m=5
